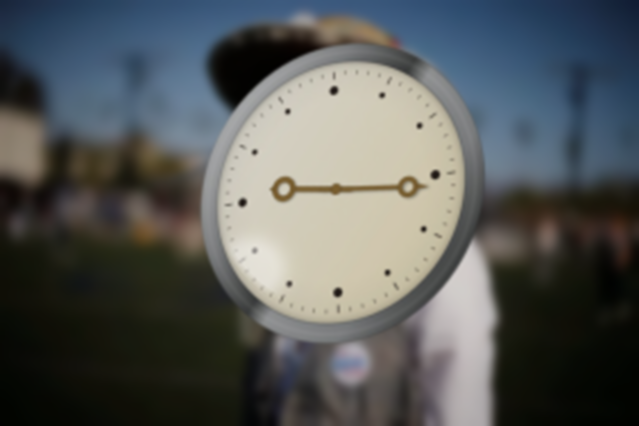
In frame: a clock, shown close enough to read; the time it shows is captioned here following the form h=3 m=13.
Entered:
h=9 m=16
